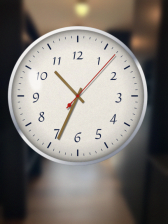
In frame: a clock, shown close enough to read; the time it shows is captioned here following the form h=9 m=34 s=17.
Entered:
h=10 m=34 s=7
